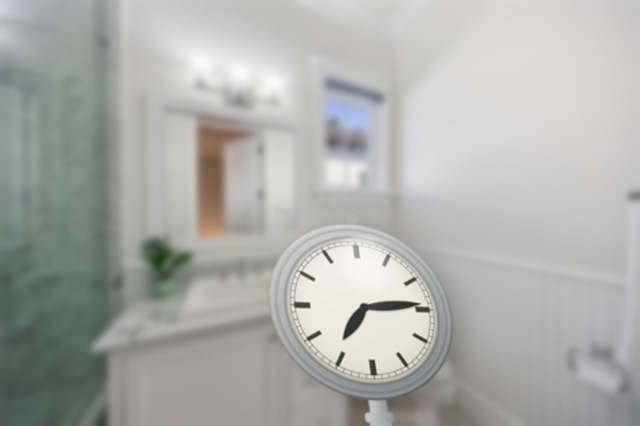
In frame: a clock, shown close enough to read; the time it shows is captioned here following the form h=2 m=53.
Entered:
h=7 m=14
